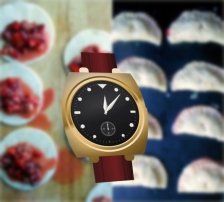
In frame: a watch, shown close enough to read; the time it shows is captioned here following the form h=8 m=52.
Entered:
h=12 m=7
